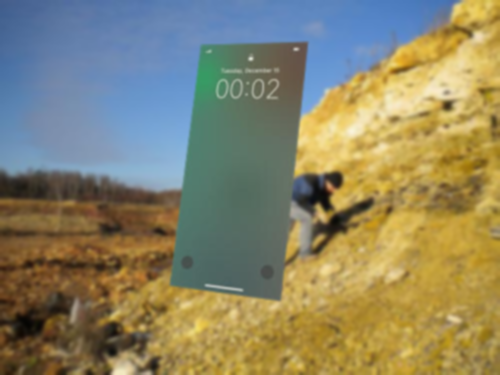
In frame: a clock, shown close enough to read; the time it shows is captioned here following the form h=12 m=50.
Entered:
h=0 m=2
